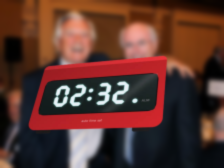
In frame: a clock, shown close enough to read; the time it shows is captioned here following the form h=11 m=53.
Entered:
h=2 m=32
